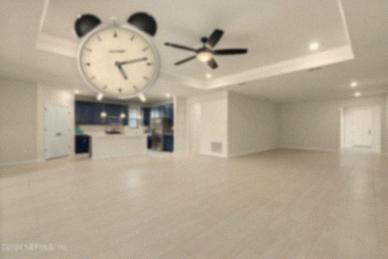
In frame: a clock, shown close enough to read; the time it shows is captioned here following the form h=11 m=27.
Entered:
h=5 m=13
